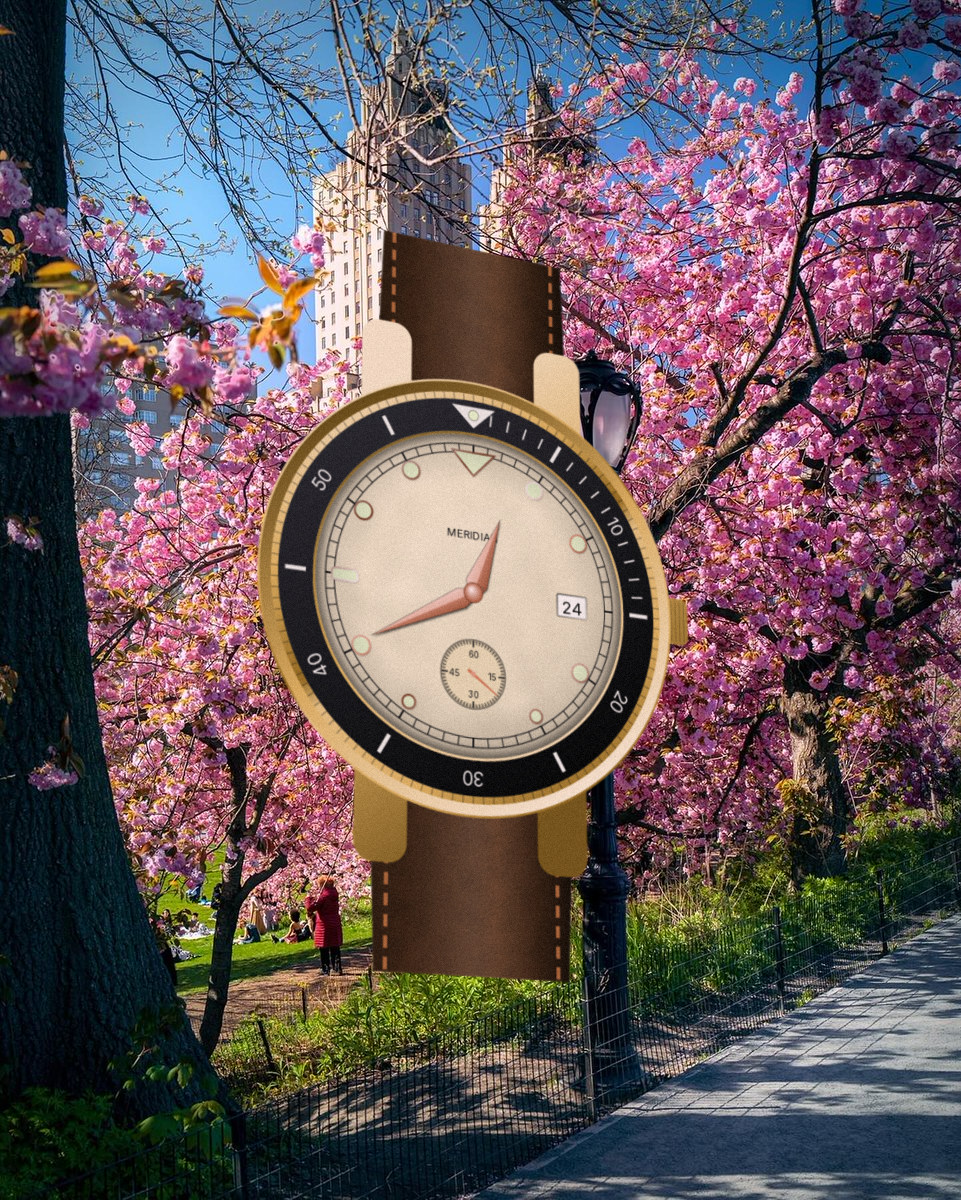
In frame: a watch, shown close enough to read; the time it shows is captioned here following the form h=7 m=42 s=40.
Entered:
h=12 m=40 s=21
